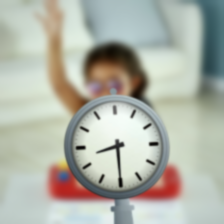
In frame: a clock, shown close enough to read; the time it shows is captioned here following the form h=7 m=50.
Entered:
h=8 m=30
